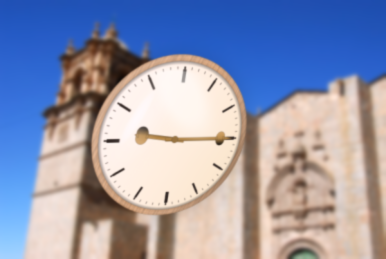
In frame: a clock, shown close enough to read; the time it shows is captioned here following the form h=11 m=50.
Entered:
h=9 m=15
